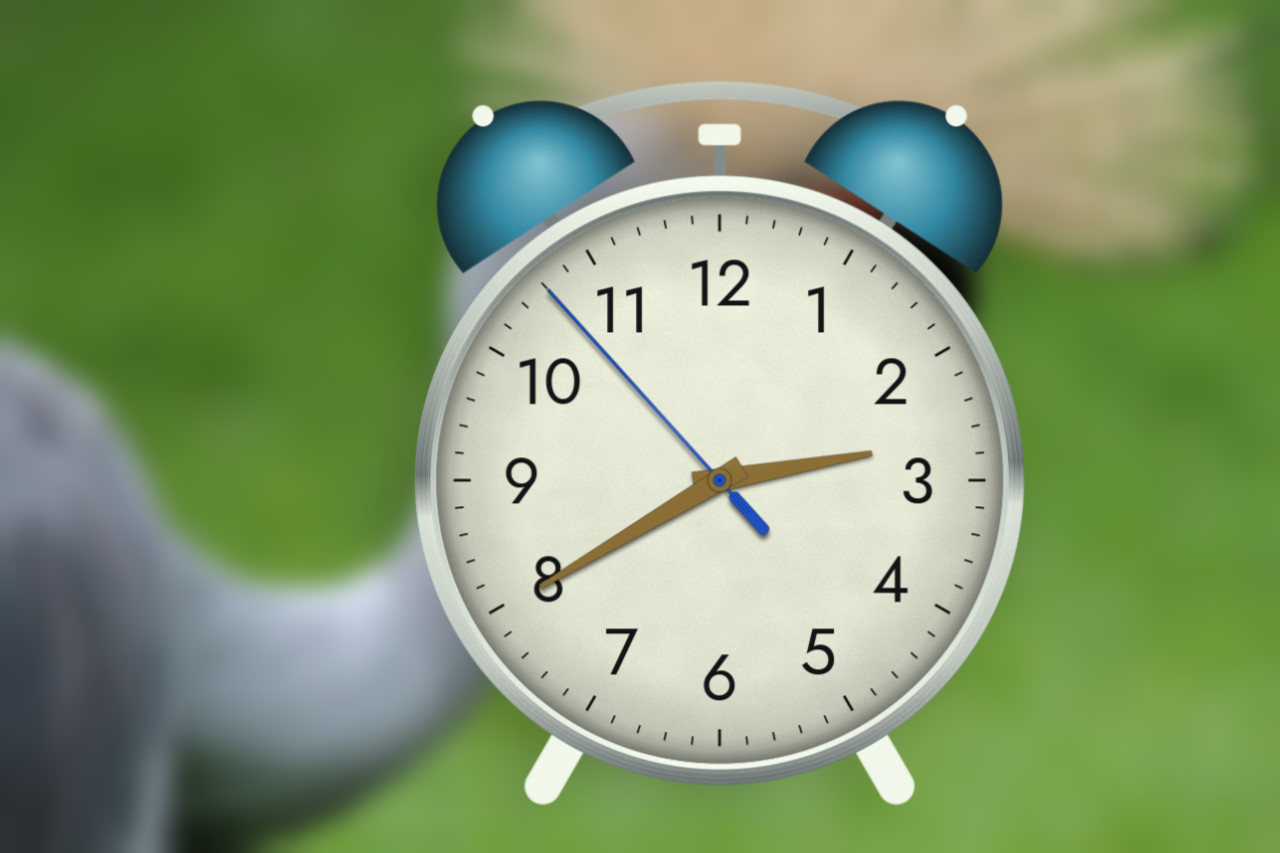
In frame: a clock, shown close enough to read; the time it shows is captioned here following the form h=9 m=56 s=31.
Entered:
h=2 m=39 s=53
